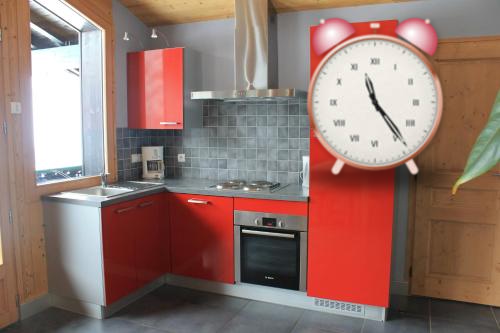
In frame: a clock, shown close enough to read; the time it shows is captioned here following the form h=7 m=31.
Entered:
h=11 m=24
